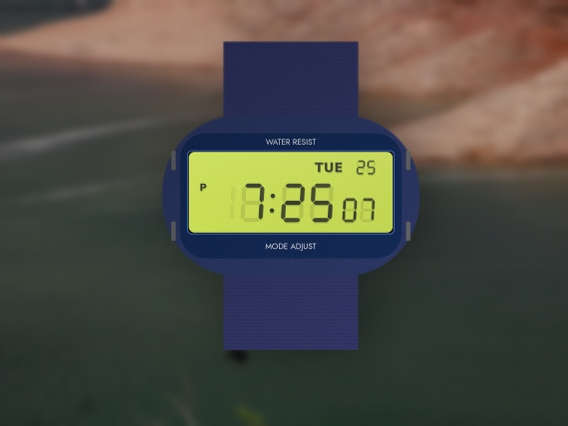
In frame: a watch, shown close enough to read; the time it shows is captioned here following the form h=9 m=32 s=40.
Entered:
h=7 m=25 s=7
